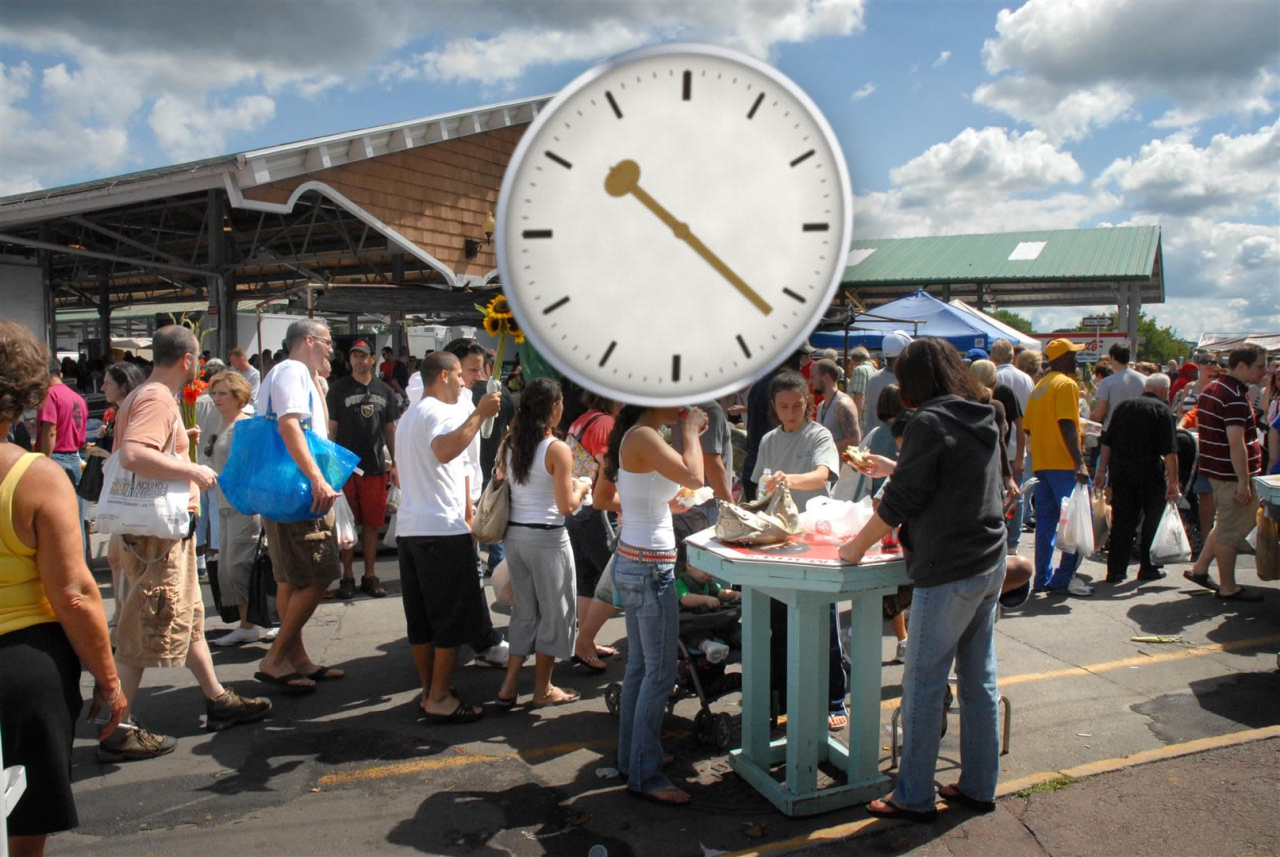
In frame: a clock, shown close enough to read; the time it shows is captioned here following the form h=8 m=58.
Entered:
h=10 m=22
